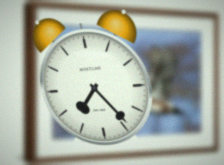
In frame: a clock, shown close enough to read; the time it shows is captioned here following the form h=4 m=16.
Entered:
h=7 m=24
